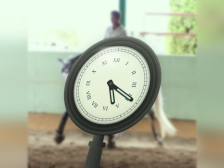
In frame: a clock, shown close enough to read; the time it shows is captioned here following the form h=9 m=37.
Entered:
h=5 m=20
